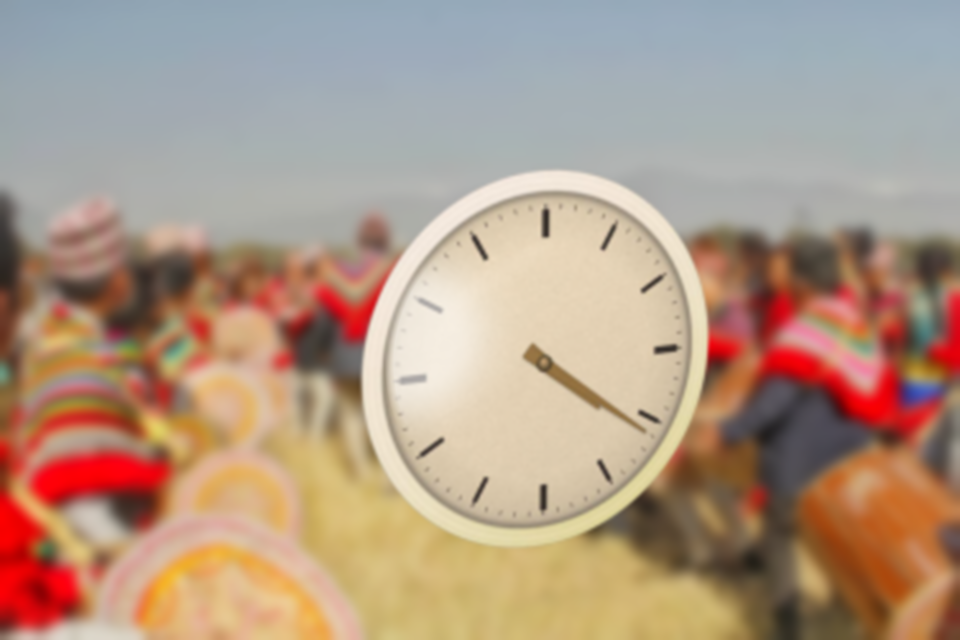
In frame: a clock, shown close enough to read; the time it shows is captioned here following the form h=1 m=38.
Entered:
h=4 m=21
